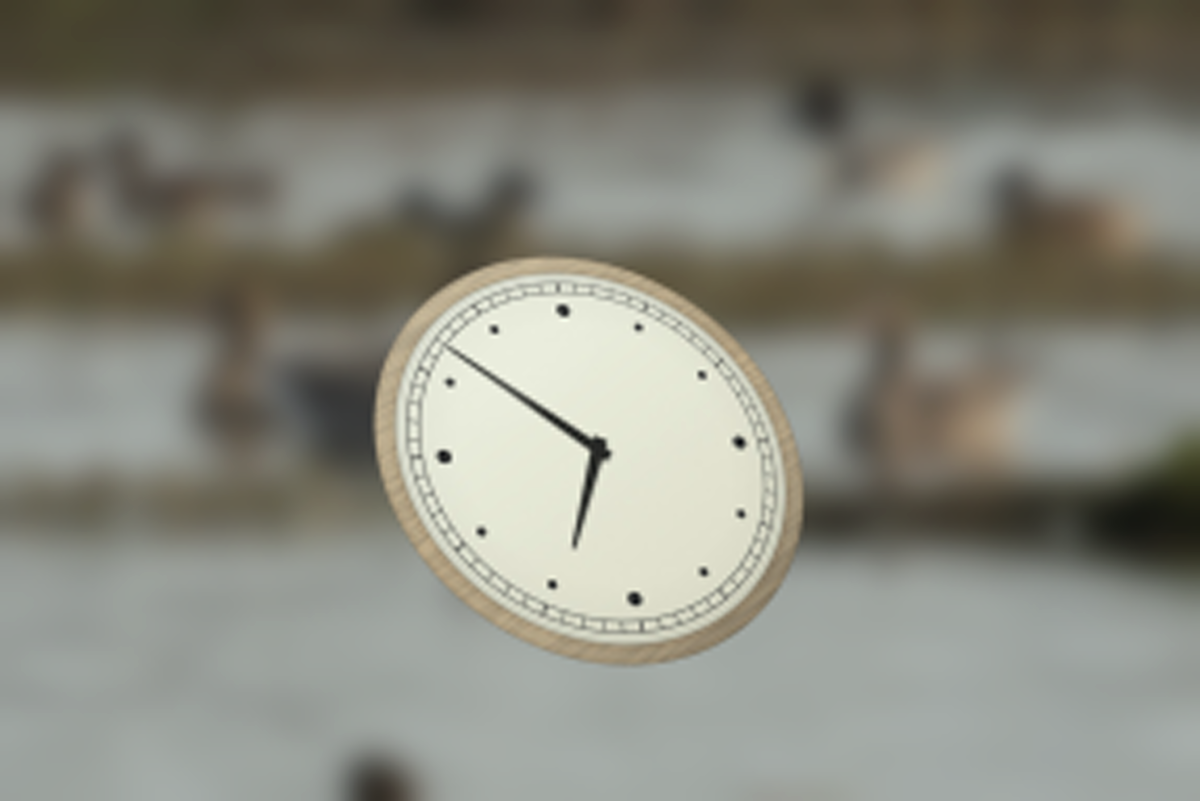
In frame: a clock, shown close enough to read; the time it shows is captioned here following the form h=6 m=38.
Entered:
h=6 m=52
